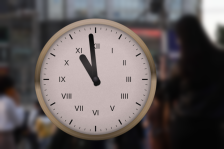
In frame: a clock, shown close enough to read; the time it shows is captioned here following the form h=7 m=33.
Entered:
h=10 m=59
